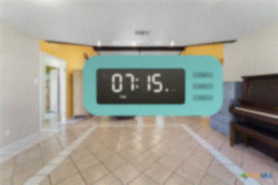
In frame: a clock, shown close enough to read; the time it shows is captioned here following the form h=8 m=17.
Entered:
h=7 m=15
